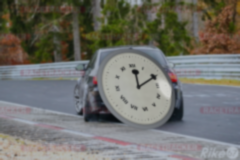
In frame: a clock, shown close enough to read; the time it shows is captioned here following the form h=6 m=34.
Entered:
h=12 m=11
